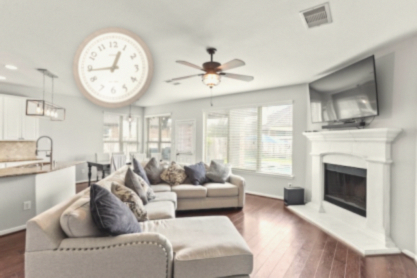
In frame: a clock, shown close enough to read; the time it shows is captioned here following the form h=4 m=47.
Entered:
h=12 m=44
